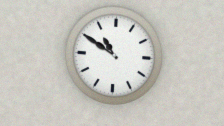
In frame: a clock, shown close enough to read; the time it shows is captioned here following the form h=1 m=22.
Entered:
h=10 m=50
